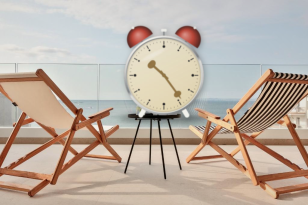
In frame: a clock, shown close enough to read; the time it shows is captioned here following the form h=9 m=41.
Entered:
h=10 m=24
